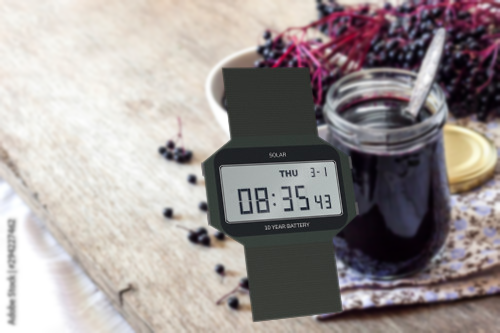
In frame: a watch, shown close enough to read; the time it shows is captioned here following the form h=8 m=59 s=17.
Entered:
h=8 m=35 s=43
